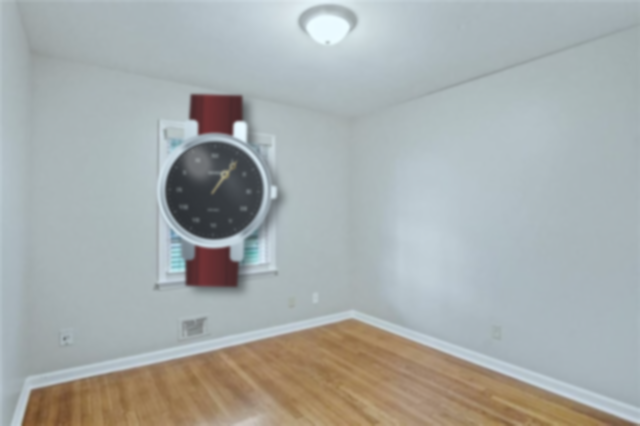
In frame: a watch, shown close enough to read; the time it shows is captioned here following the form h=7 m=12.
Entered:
h=1 m=6
